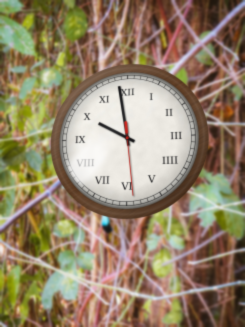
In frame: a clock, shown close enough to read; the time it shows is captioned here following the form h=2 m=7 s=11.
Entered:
h=9 m=58 s=29
